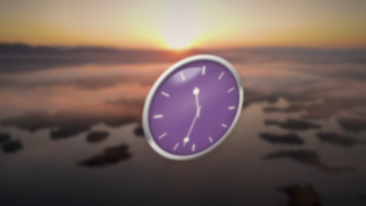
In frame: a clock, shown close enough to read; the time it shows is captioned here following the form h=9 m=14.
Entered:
h=11 m=33
